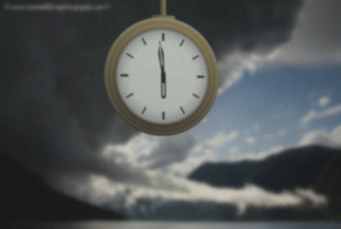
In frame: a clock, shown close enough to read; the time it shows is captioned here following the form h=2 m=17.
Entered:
h=5 m=59
